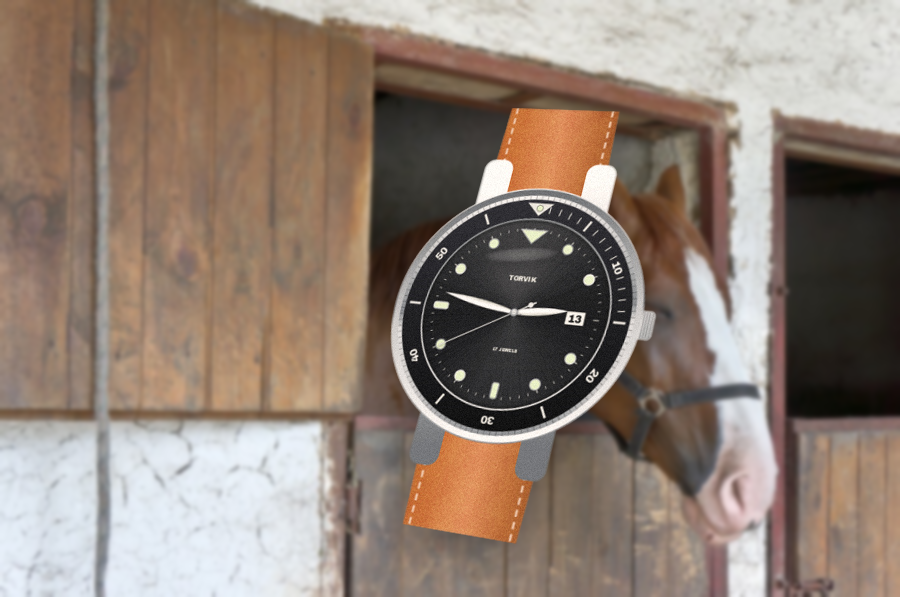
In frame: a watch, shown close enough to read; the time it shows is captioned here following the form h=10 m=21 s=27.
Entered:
h=2 m=46 s=40
